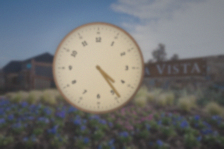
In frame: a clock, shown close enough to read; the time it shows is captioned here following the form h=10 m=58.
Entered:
h=4 m=24
